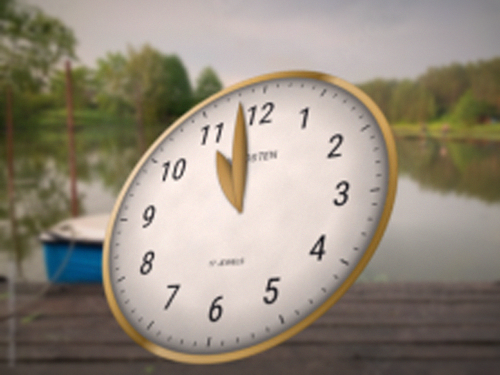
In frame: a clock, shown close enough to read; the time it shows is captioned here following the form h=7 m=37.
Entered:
h=10 m=58
